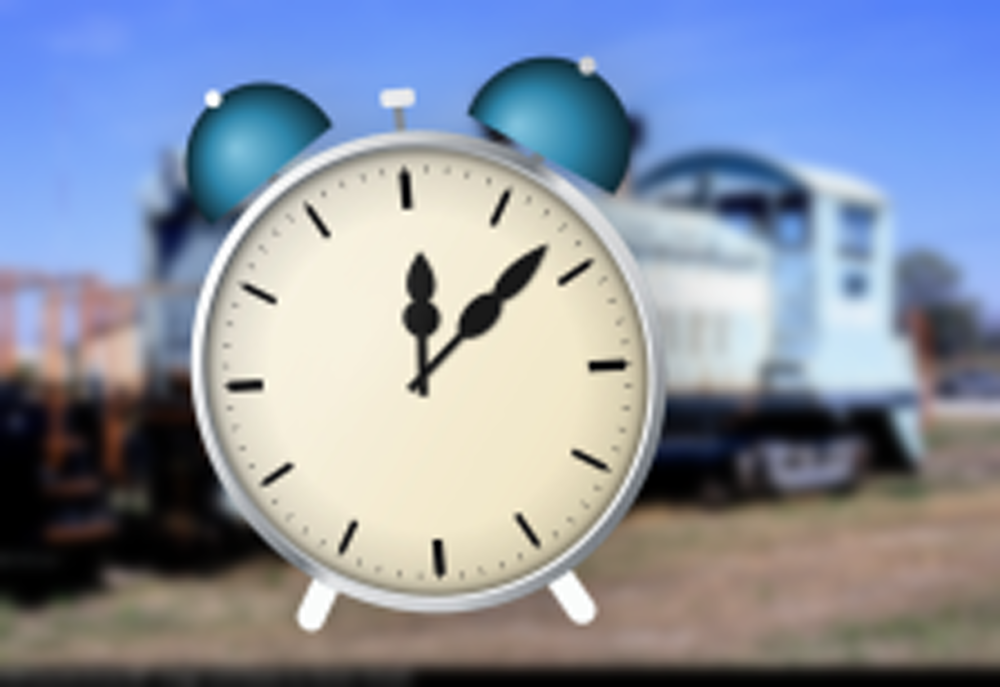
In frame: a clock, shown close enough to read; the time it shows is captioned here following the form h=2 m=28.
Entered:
h=12 m=8
